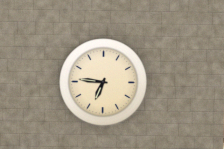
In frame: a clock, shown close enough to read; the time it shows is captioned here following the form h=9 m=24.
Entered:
h=6 m=46
